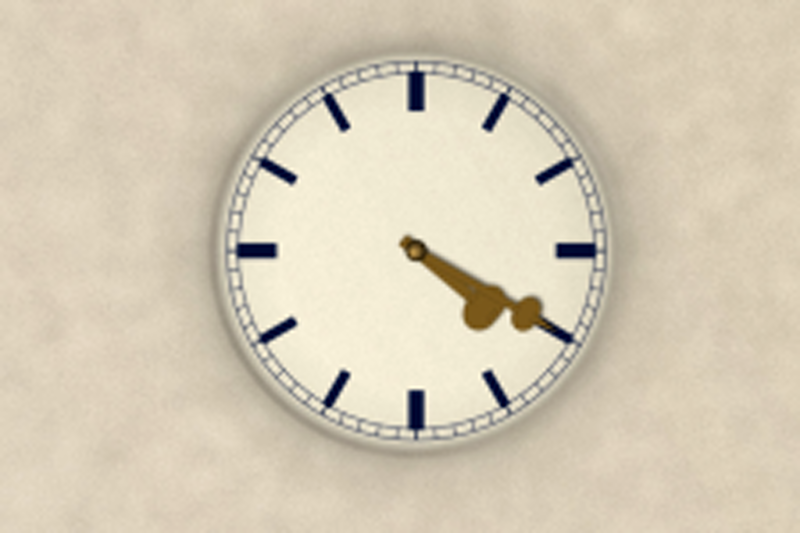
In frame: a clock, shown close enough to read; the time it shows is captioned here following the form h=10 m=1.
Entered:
h=4 m=20
